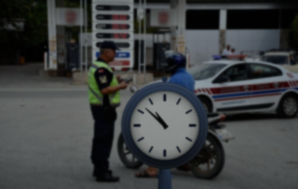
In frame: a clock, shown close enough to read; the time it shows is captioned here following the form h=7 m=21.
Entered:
h=10 m=52
